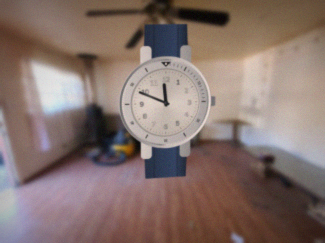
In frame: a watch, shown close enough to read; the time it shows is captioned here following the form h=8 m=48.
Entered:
h=11 m=49
